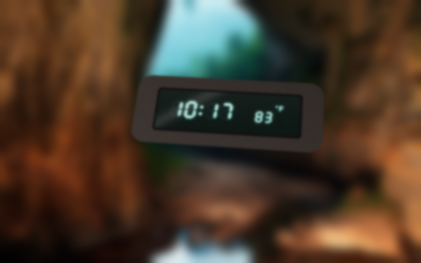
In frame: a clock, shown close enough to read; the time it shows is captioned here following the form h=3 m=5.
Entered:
h=10 m=17
